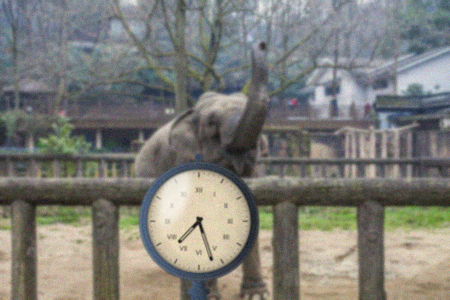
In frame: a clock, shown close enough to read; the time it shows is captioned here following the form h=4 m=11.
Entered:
h=7 m=27
